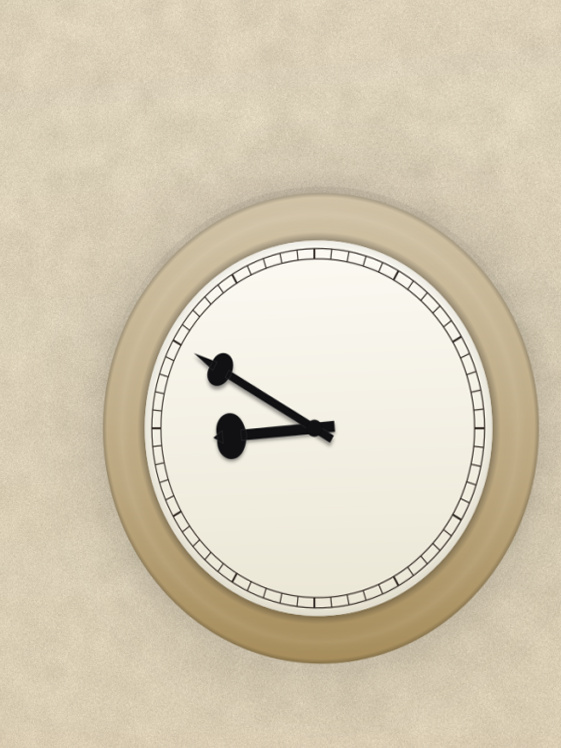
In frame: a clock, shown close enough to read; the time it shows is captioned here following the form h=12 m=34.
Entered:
h=8 m=50
